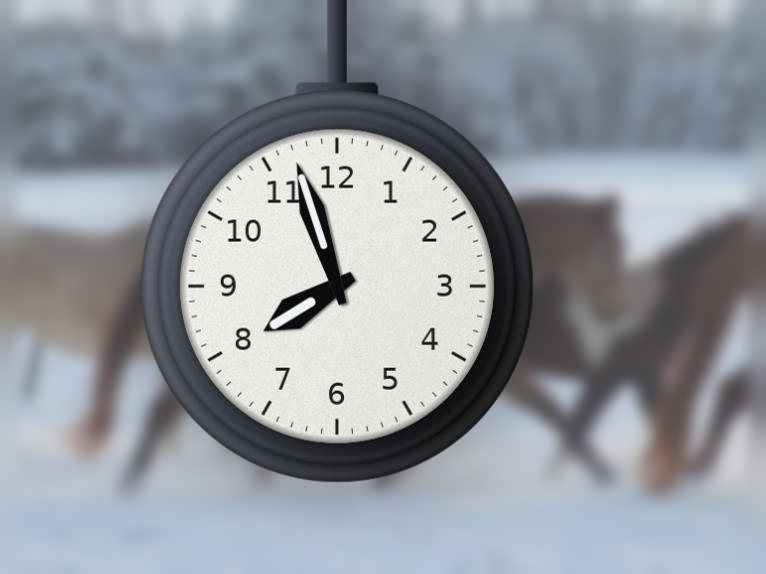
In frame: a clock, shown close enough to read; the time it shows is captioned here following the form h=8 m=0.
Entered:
h=7 m=57
